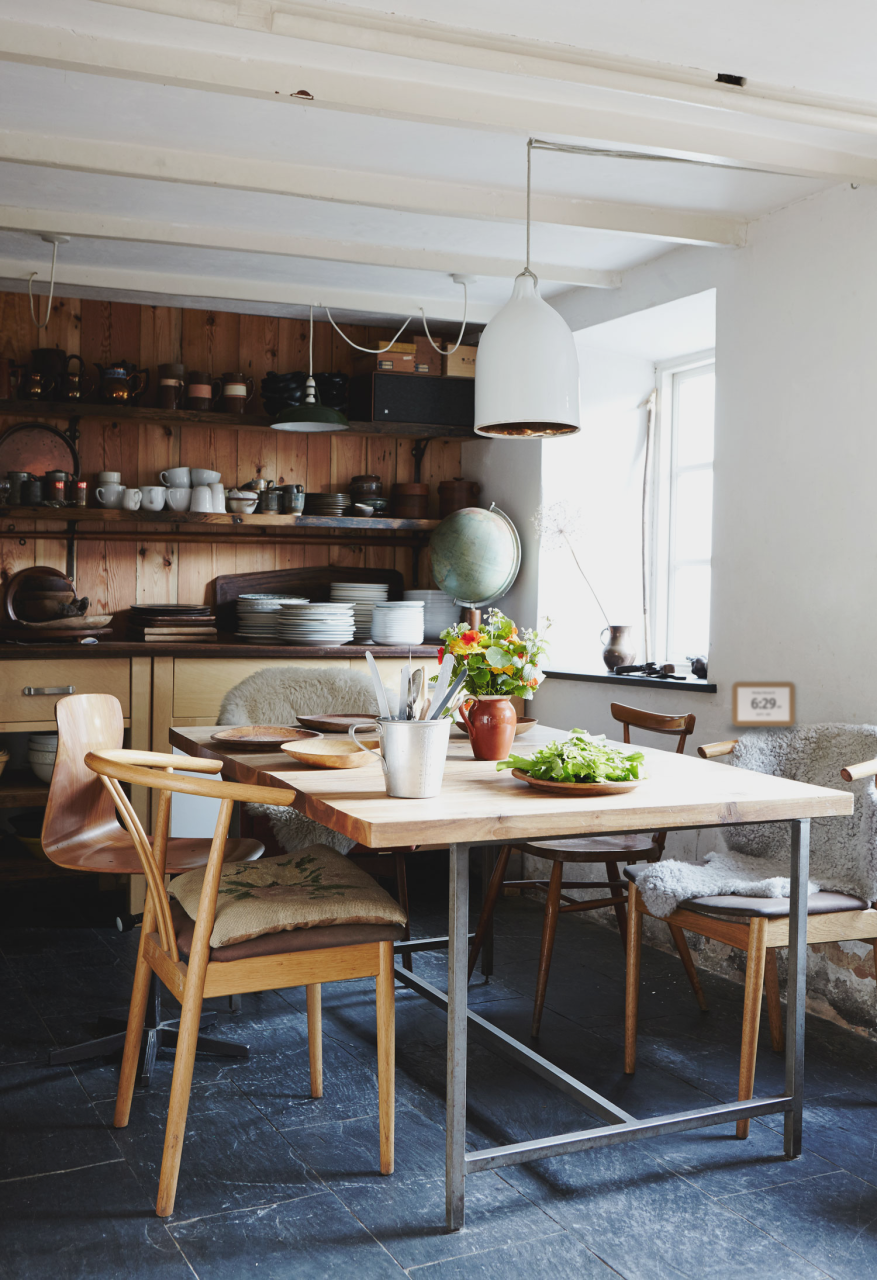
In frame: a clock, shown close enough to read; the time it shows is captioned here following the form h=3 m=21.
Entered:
h=6 m=29
